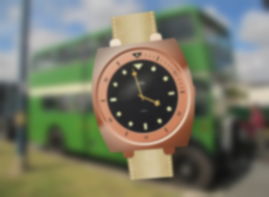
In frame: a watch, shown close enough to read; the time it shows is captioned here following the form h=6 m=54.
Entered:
h=3 m=58
